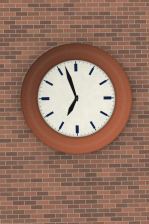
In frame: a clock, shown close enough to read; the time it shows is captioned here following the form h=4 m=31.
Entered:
h=6 m=57
